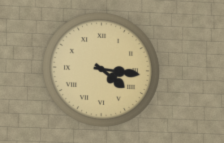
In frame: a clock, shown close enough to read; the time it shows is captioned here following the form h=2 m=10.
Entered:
h=4 m=16
